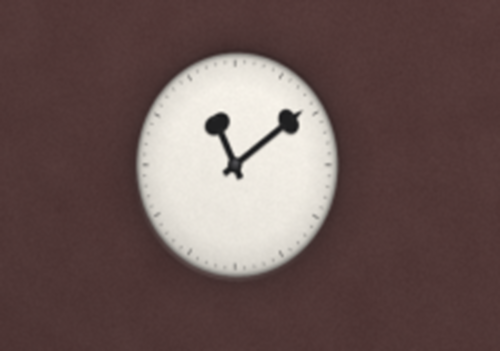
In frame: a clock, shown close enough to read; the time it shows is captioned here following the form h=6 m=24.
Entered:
h=11 m=9
